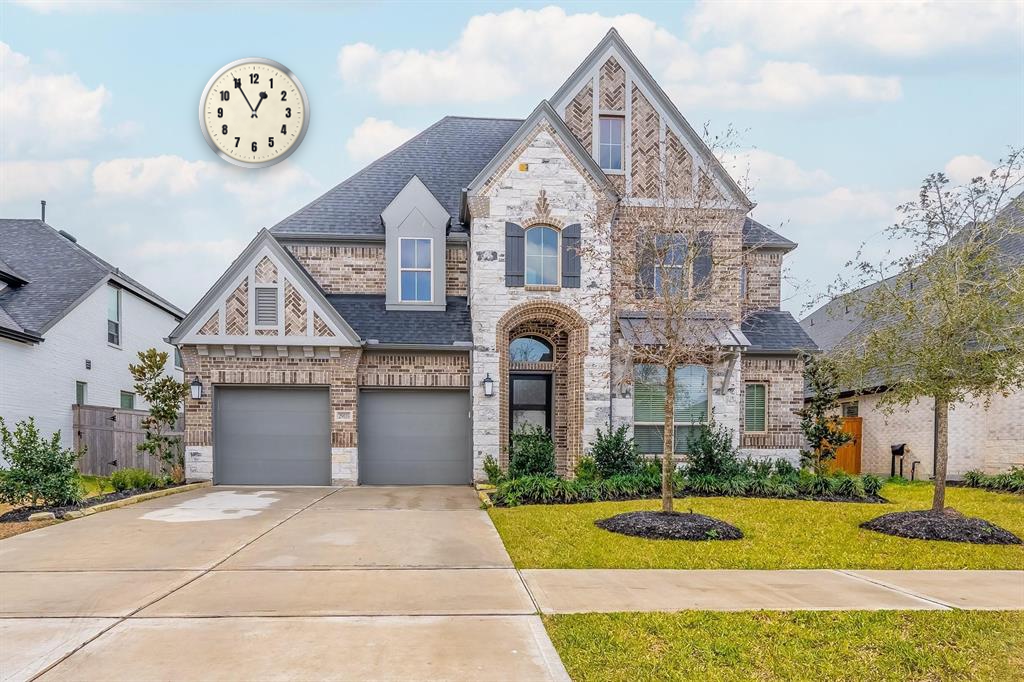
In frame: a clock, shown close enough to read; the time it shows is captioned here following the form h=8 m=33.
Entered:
h=12 m=55
